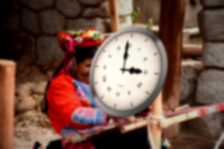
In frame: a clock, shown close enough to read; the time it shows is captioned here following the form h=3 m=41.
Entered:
h=2 m=59
